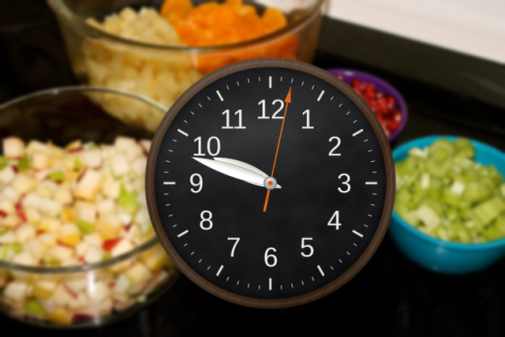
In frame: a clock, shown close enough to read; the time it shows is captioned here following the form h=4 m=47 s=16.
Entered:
h=9 m=48 s=2
